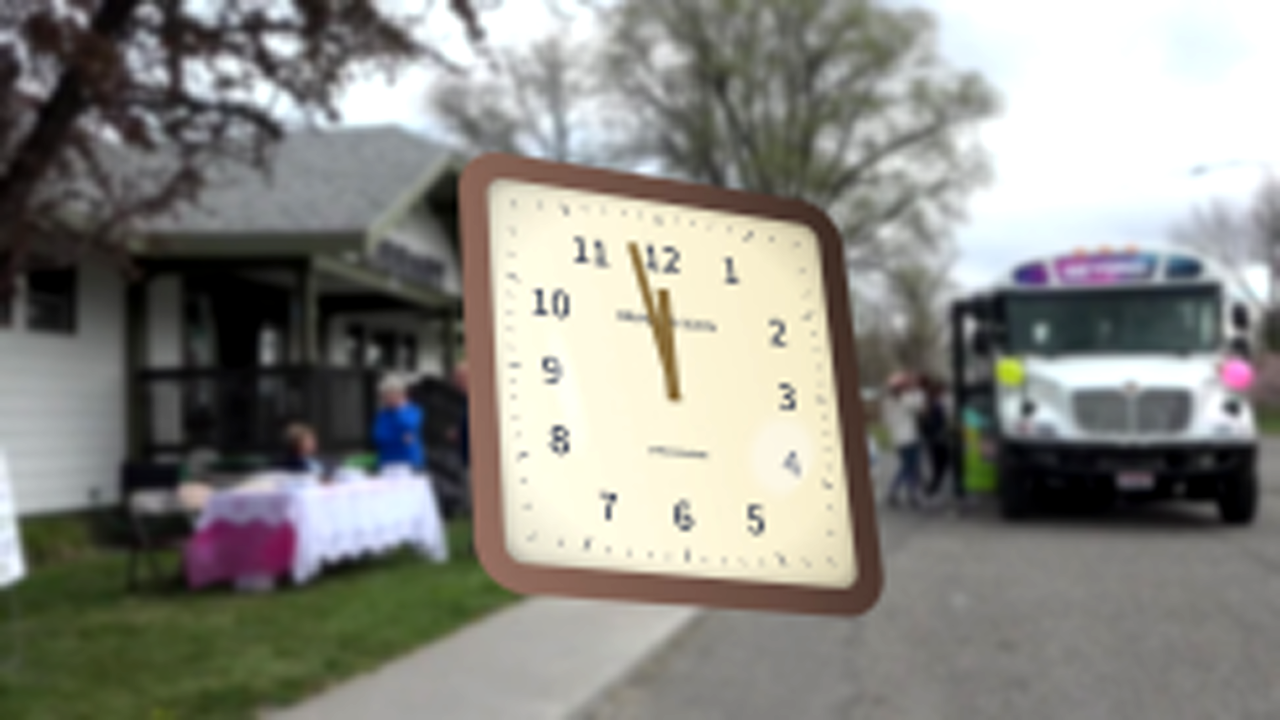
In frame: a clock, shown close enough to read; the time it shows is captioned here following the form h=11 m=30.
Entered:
h=11 m=58
